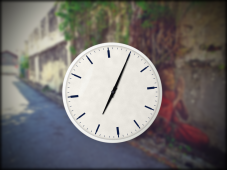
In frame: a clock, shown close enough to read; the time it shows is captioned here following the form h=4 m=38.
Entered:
h=7 m=5
